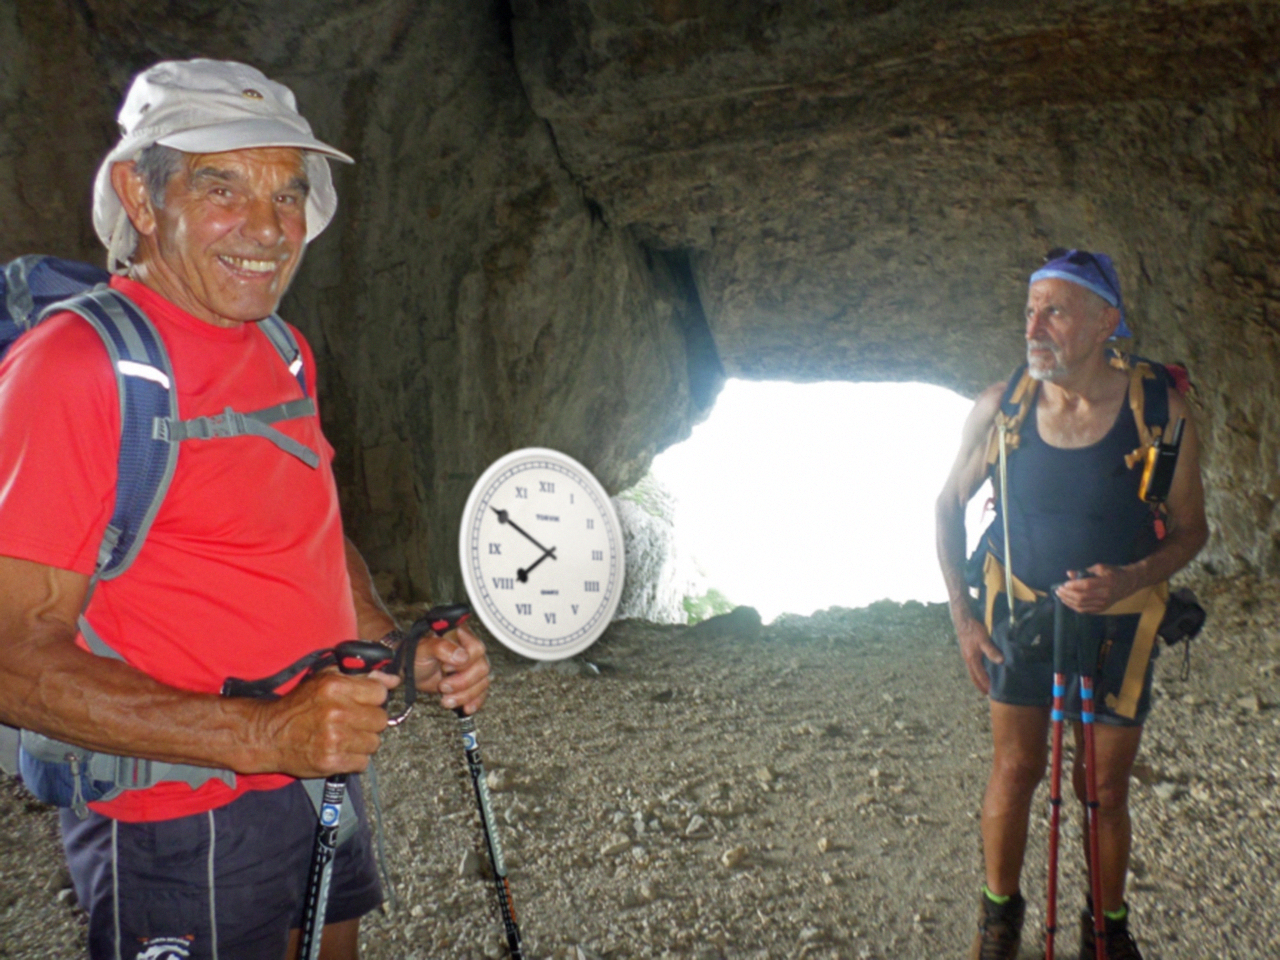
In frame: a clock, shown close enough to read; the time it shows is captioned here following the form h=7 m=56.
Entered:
h=7 m=50
